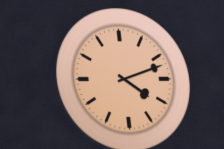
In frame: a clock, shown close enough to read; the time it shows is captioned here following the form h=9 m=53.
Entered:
h=4 m=12
